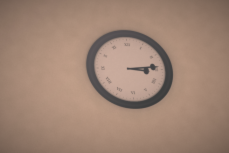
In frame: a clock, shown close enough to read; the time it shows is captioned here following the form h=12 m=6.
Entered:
h=3 m=14
